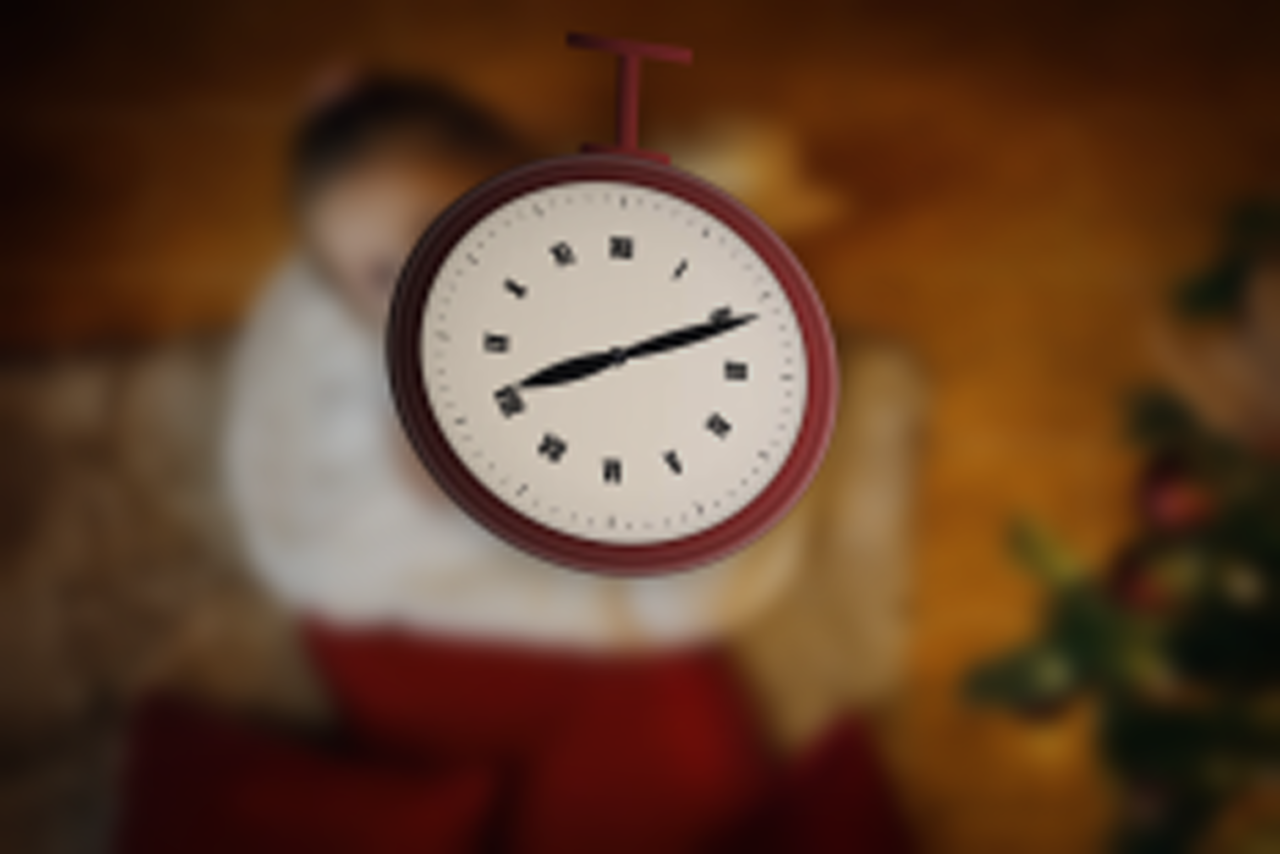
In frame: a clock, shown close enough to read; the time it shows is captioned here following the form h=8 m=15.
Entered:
h=8 m=11
